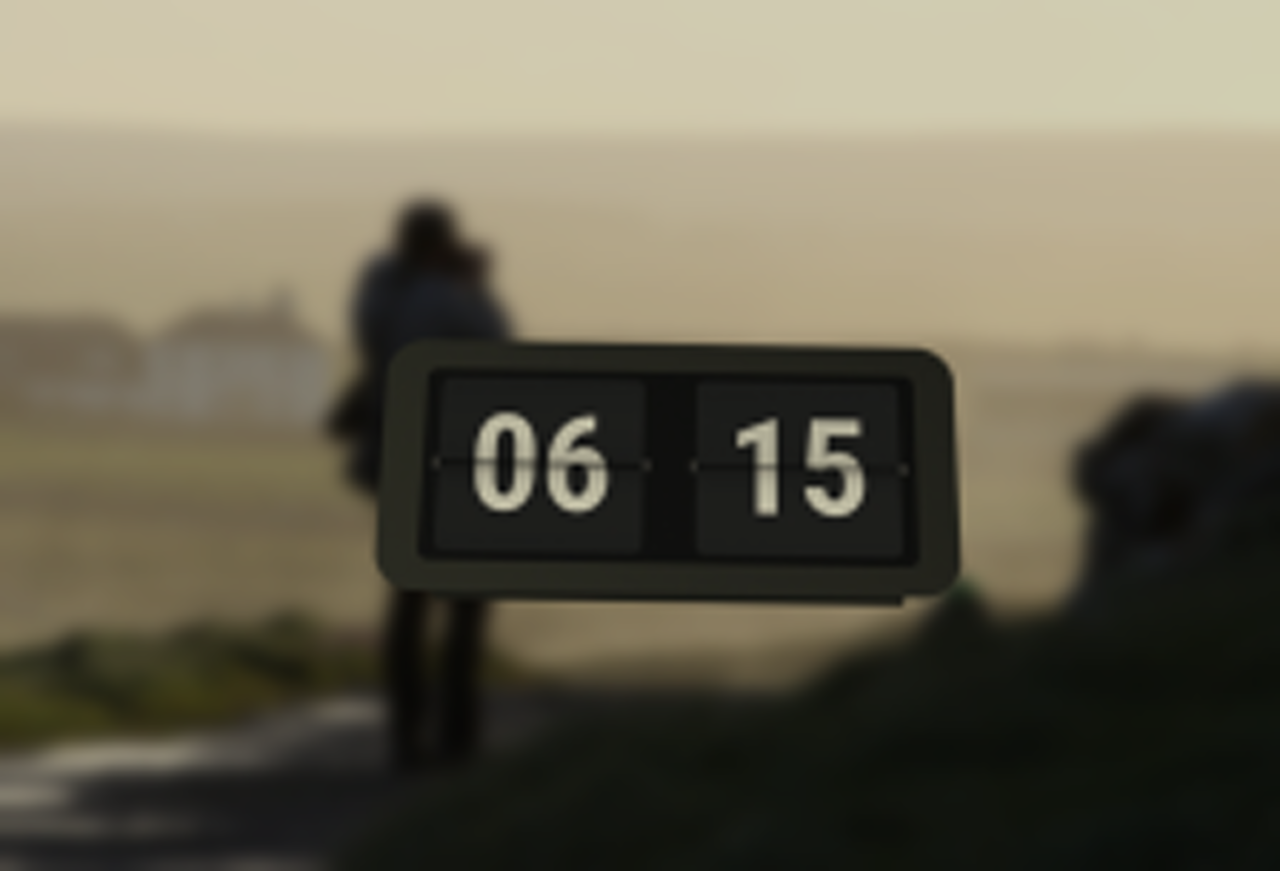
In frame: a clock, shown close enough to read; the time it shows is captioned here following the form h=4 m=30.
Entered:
h=6 m=15
